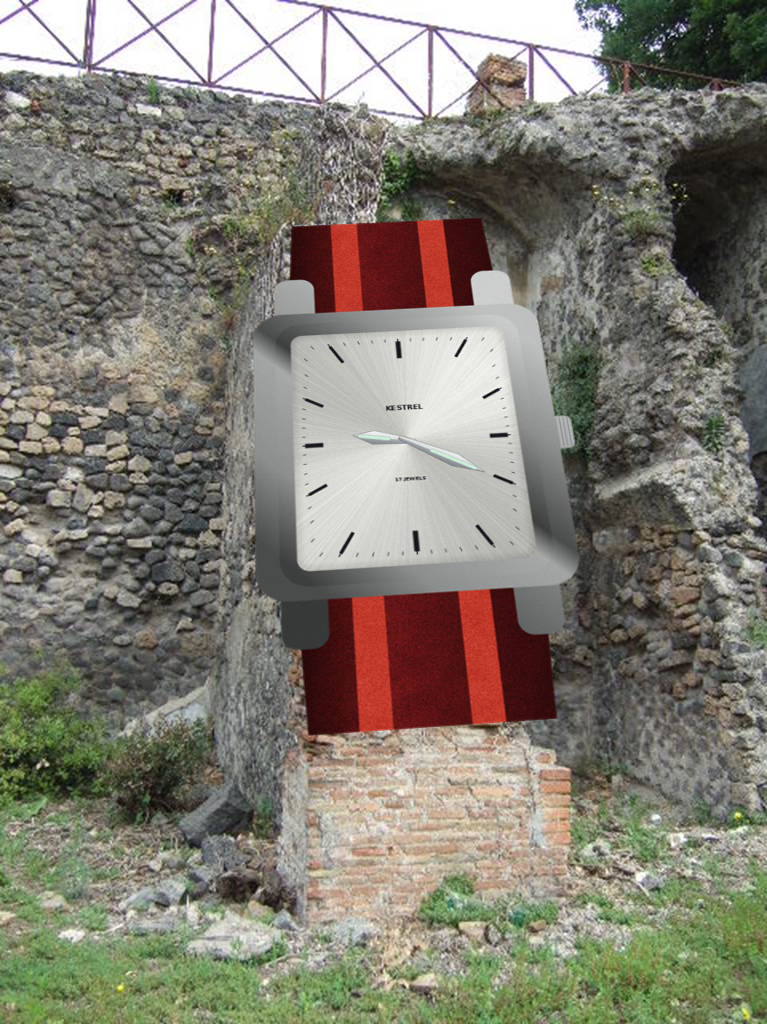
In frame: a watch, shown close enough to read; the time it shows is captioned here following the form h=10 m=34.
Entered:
h=9 m=20
